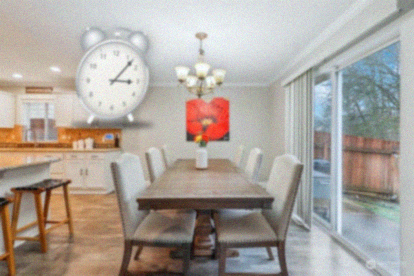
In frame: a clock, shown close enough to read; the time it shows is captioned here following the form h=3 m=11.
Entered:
h=3 m=7
